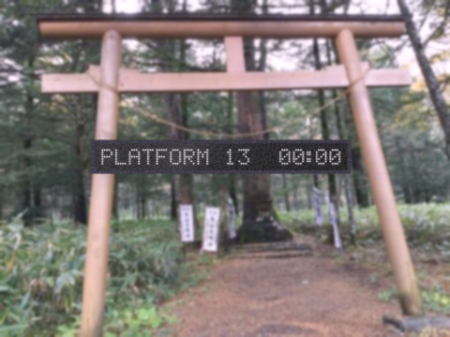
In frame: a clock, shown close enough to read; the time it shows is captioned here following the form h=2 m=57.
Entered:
h=0 m=0
